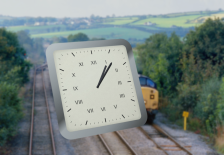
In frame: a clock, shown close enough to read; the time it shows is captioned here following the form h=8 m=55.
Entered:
h=1 m=7
